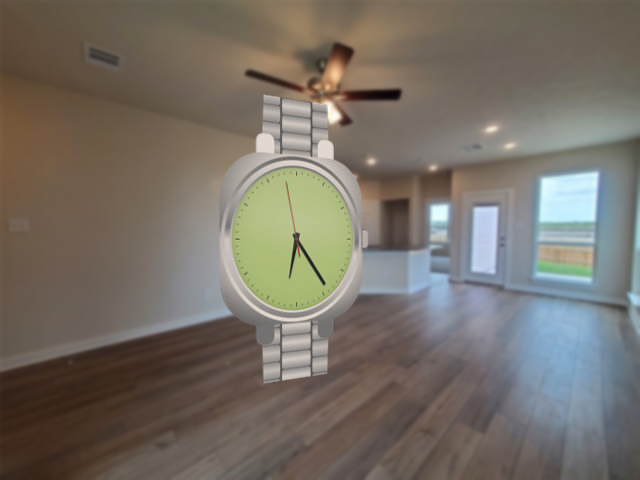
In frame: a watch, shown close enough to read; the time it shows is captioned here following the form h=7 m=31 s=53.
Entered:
h=6 m=23 s=58
